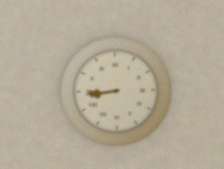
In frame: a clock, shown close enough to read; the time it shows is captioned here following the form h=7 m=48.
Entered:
h=8 m=44
